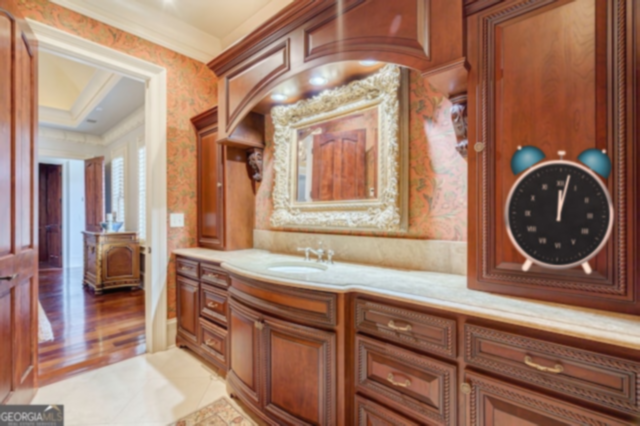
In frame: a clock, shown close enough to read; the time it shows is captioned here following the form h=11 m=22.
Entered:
h=12 m=2
